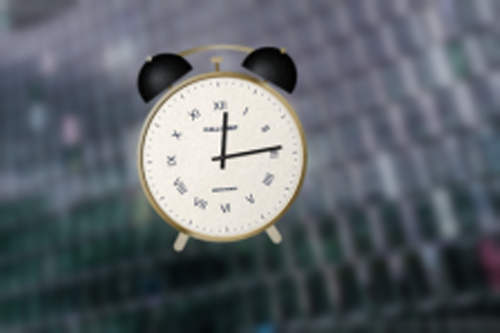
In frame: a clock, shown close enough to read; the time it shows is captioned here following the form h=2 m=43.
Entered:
h=12 m=14
